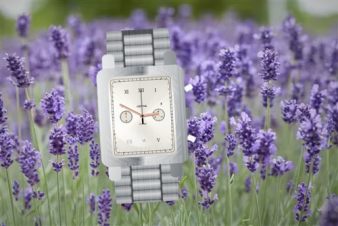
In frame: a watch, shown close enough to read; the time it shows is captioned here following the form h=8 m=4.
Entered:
h=2 m=50
